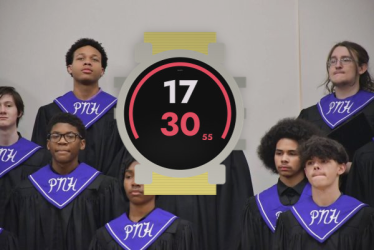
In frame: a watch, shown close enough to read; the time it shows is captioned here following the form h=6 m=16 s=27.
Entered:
h=17 m=30 s=55
